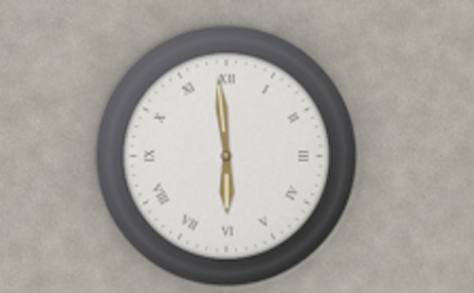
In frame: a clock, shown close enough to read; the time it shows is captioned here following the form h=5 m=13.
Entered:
h=5 m=59
